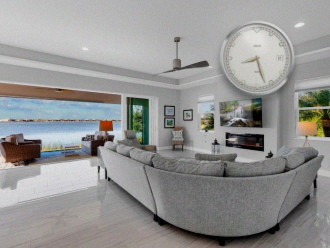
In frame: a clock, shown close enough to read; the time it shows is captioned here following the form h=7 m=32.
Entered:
h=8 m=27
